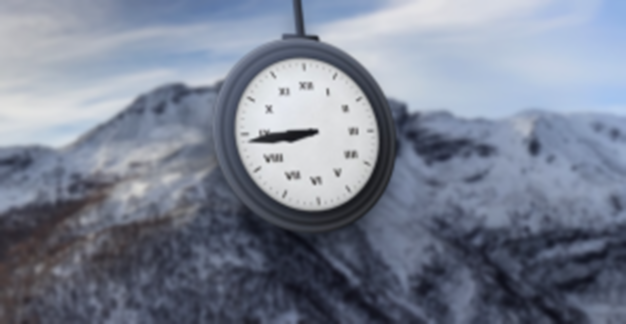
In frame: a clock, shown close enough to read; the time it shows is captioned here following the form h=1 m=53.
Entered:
h=8 m=44
